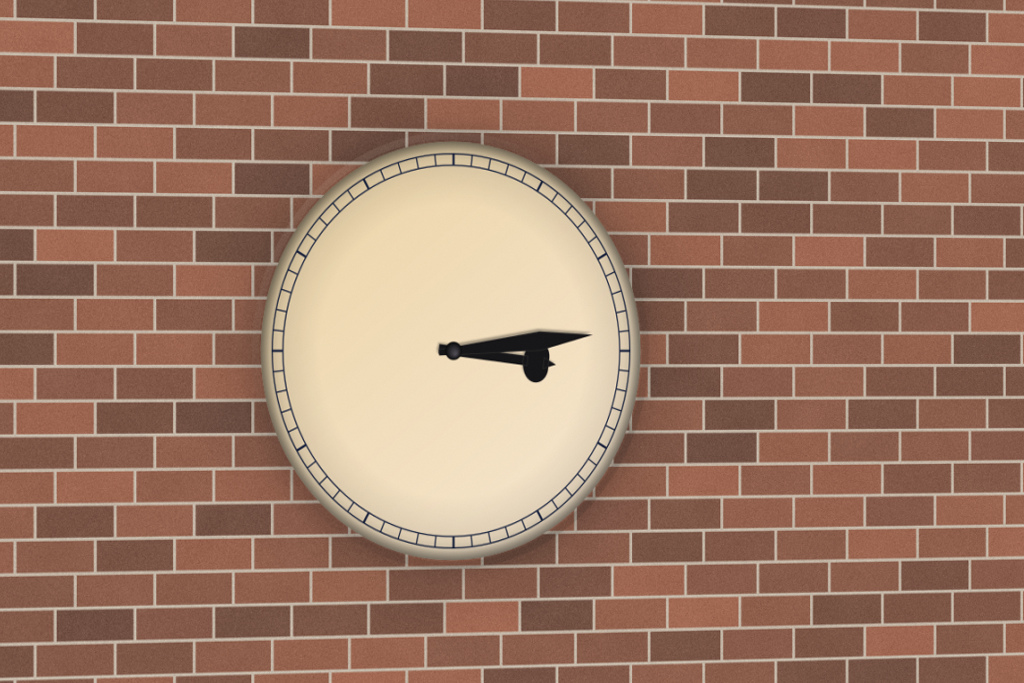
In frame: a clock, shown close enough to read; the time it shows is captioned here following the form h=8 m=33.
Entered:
h=3 m=14
